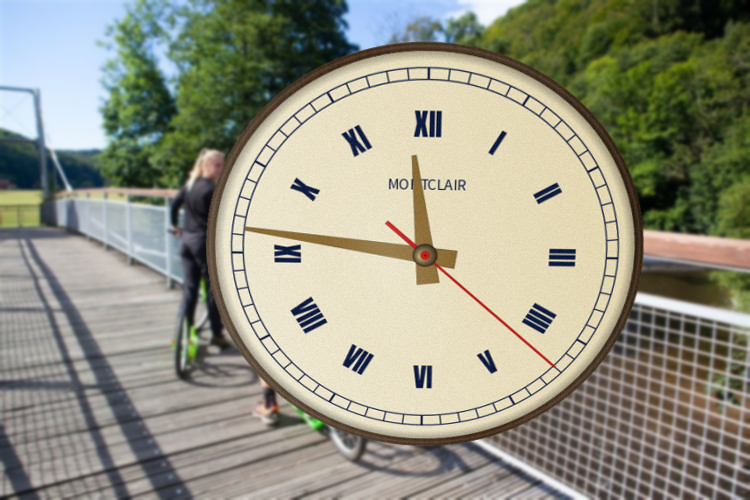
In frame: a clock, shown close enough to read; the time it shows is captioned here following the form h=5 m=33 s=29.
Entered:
h=11 m=46 s=22
